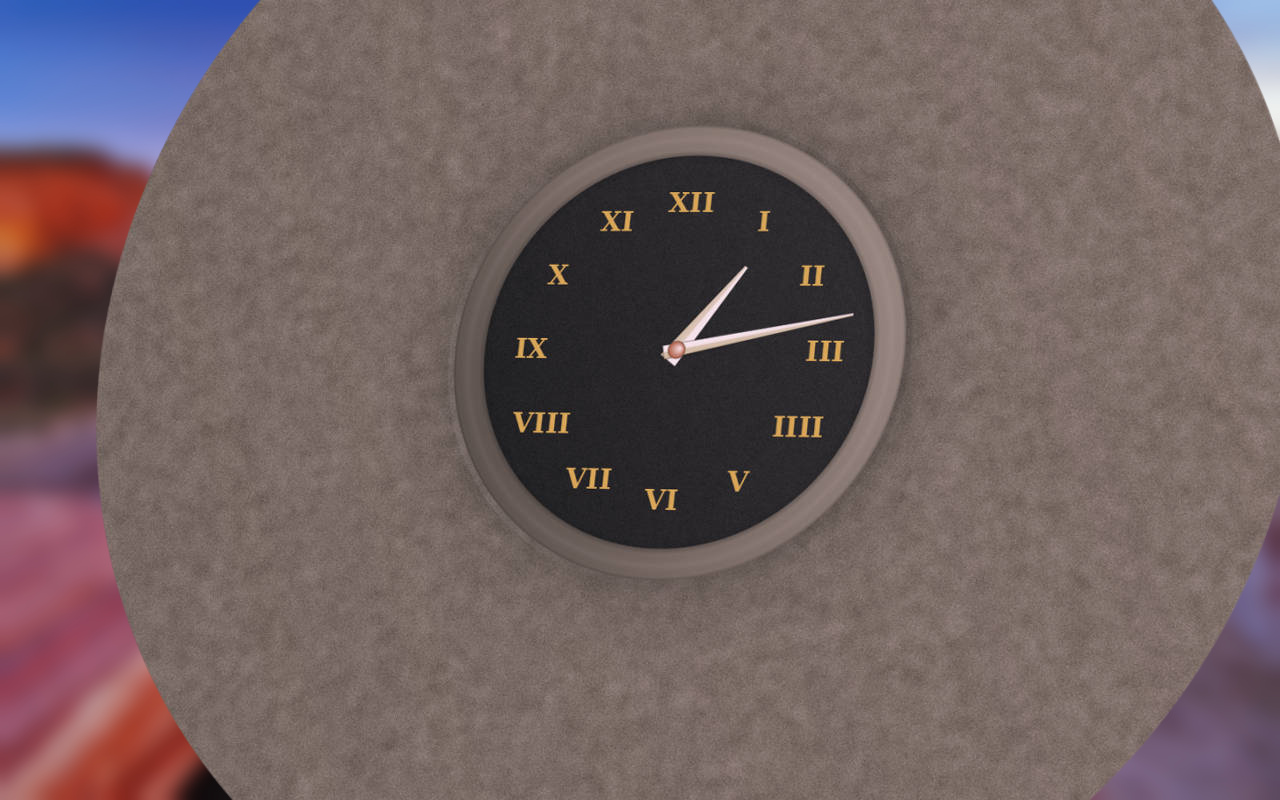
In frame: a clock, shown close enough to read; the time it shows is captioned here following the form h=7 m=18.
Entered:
h=1 m=13
